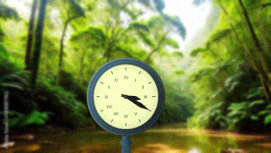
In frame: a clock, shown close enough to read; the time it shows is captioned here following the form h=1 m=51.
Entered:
h=3 m=20
